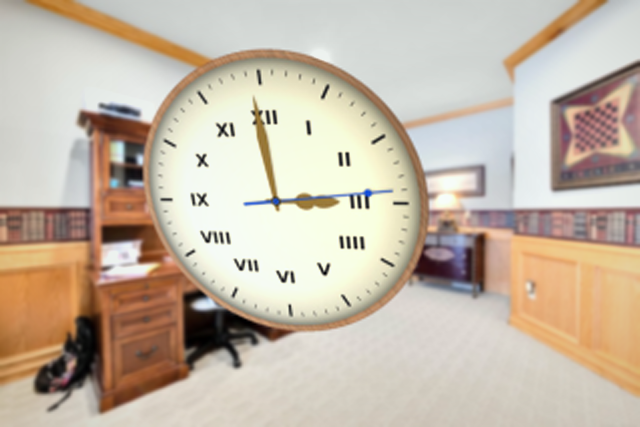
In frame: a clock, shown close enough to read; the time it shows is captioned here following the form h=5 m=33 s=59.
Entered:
h=2 m=59 s=14
